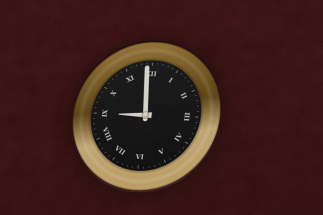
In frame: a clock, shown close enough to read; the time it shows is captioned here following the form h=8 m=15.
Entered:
h=8 m=59
